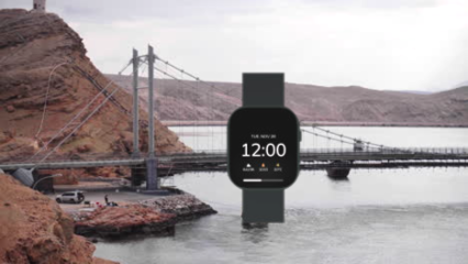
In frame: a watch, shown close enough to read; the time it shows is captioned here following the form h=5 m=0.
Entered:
h=12 m=0
